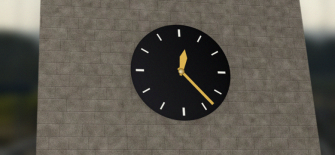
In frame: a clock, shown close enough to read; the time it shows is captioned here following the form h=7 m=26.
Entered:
h=12 m=23
